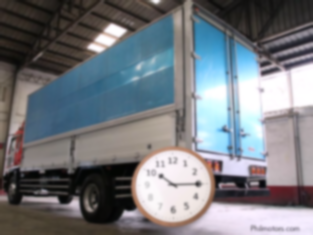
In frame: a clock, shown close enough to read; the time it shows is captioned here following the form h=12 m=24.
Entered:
h=10 m=15
